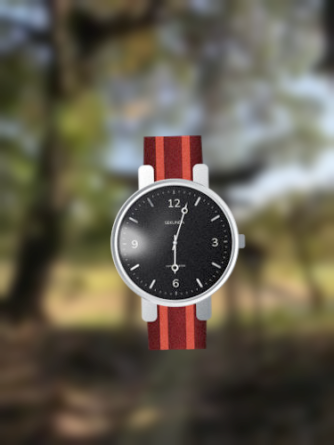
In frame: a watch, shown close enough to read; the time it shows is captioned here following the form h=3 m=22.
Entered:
h=6 m=3
